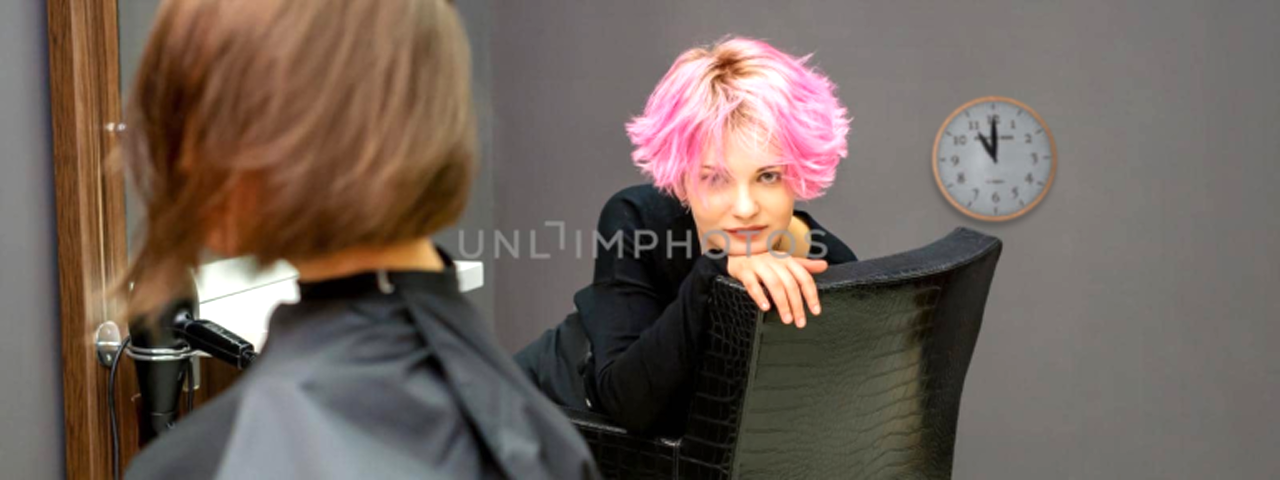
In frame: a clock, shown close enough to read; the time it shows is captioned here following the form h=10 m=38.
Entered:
h=11 m=0
